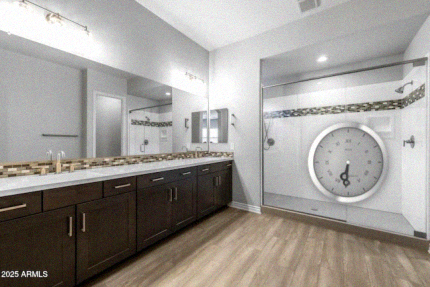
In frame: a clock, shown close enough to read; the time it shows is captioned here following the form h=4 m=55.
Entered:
h=6 m=31
